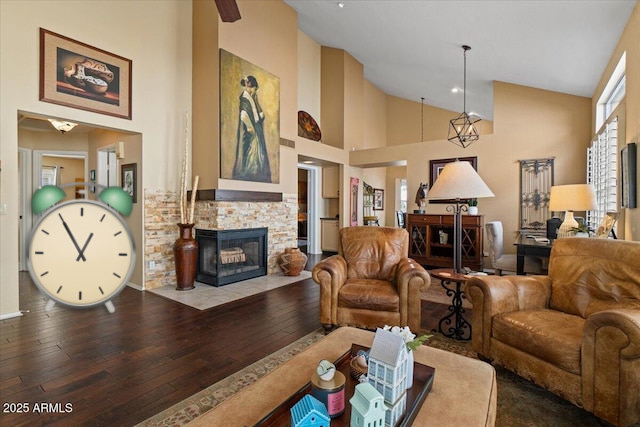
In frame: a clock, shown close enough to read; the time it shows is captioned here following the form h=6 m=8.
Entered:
h=12 m=55
